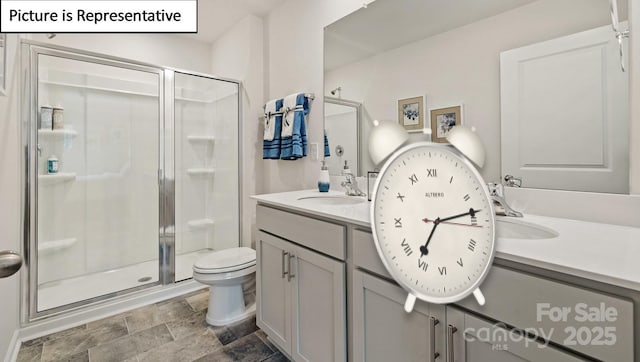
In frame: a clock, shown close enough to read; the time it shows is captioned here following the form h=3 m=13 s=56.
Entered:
h=7 m=13 s=16
